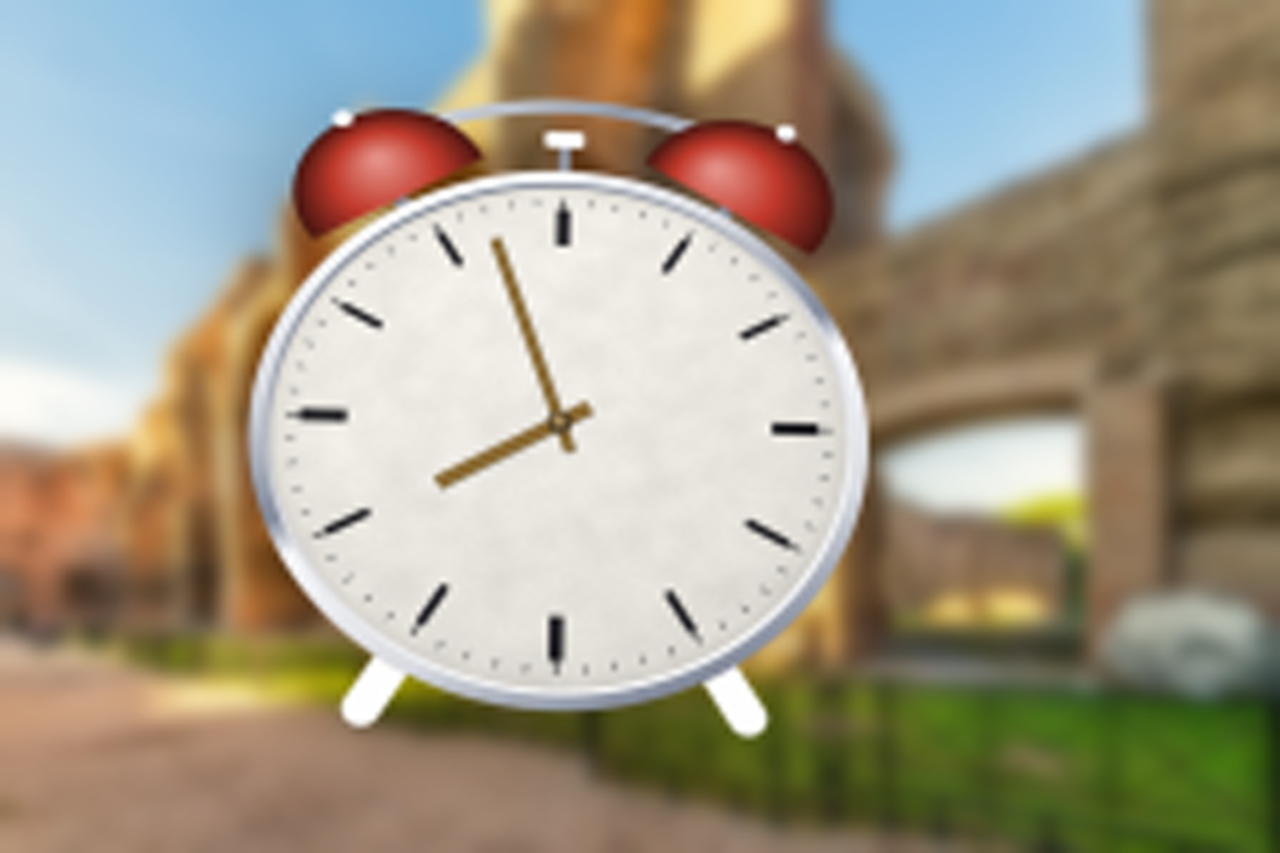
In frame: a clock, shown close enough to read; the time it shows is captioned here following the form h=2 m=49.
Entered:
h=7 m=57
